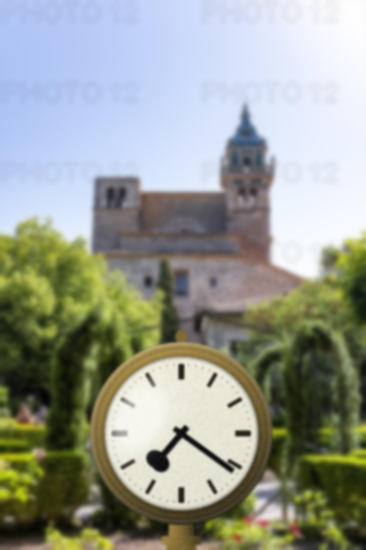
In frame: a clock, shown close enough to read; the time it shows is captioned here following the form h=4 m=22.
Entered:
h=7 m=21
